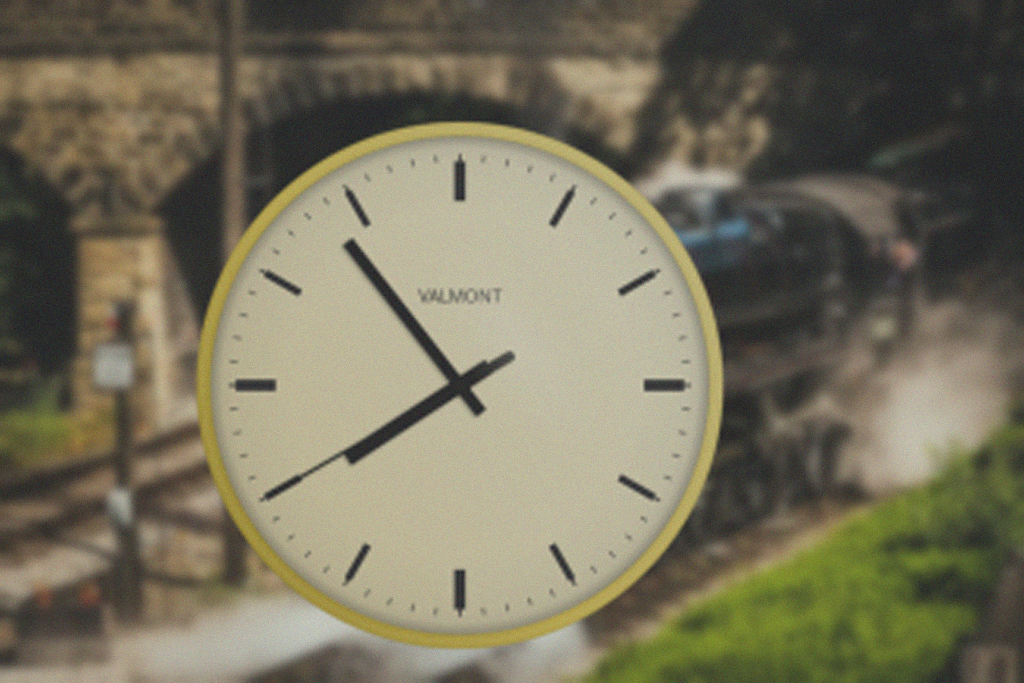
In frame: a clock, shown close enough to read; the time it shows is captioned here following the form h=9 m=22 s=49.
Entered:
h=7 m=53 s=40
